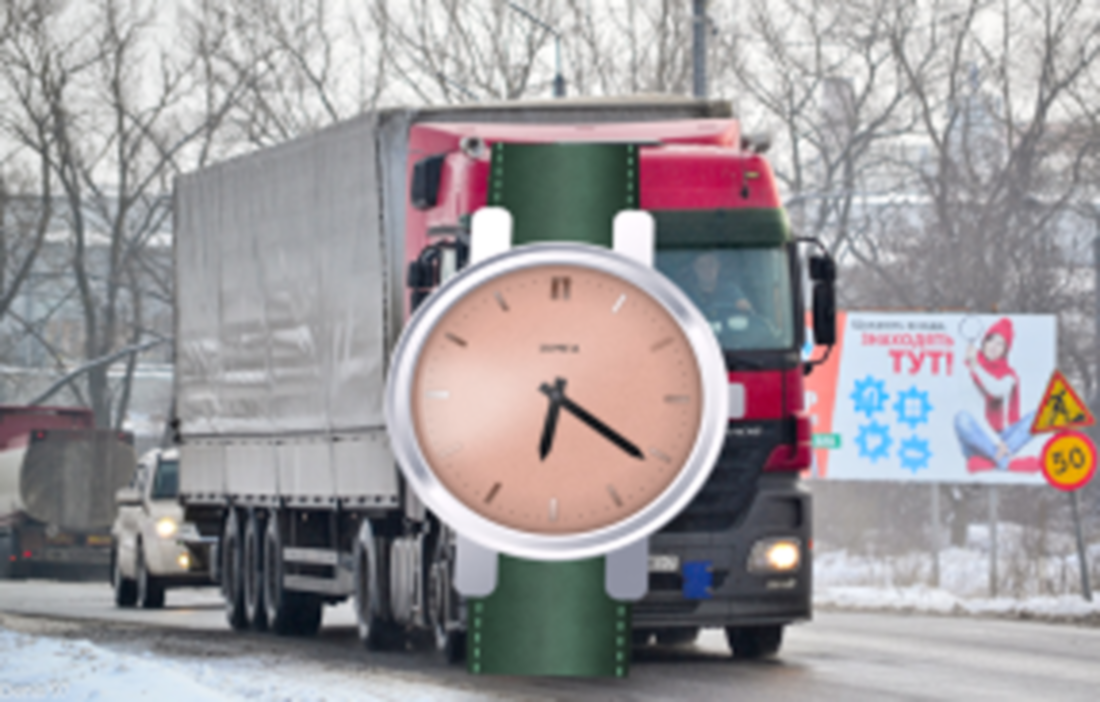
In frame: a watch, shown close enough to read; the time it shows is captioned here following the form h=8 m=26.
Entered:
h=6 m=21
